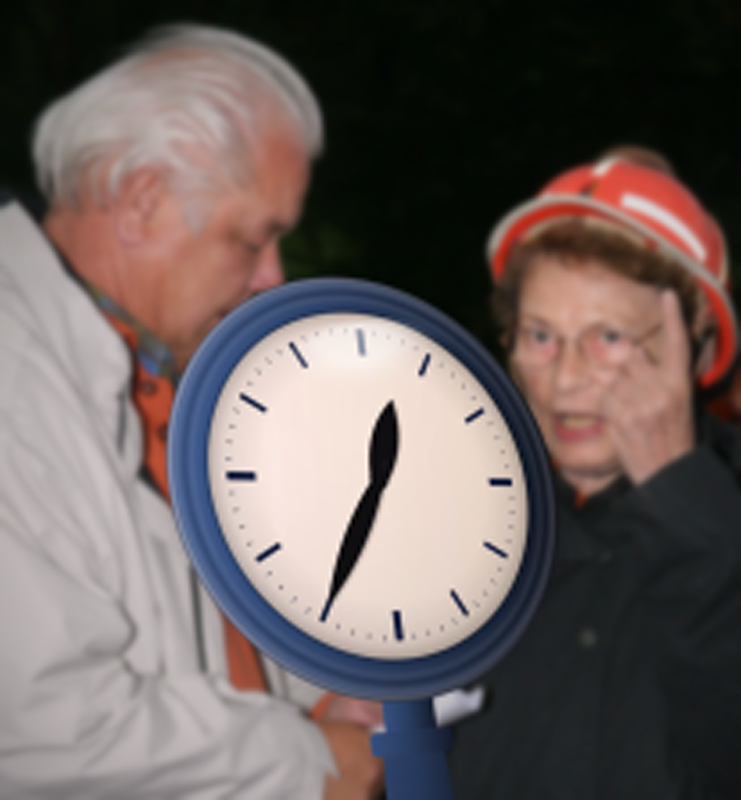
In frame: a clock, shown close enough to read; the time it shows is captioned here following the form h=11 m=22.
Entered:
h=12 m=35
